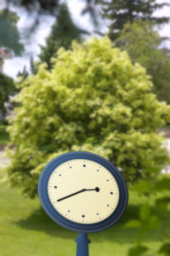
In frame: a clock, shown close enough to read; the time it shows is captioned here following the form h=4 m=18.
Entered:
h=2 m=40
